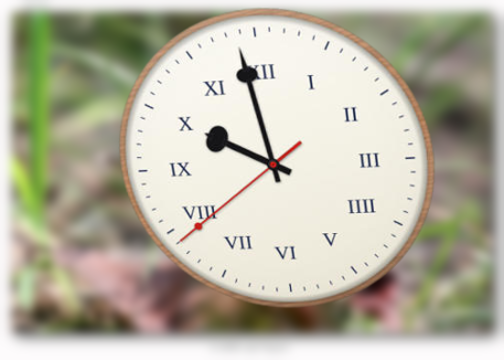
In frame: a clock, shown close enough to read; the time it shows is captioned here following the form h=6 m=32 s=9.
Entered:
h=9 m=58 s=39
